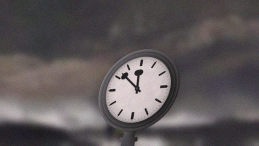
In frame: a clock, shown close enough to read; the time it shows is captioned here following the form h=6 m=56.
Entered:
h=11 m=52
